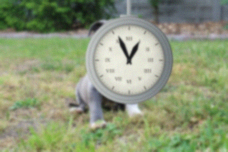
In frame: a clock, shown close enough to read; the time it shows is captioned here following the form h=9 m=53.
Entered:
h=12 m=56
